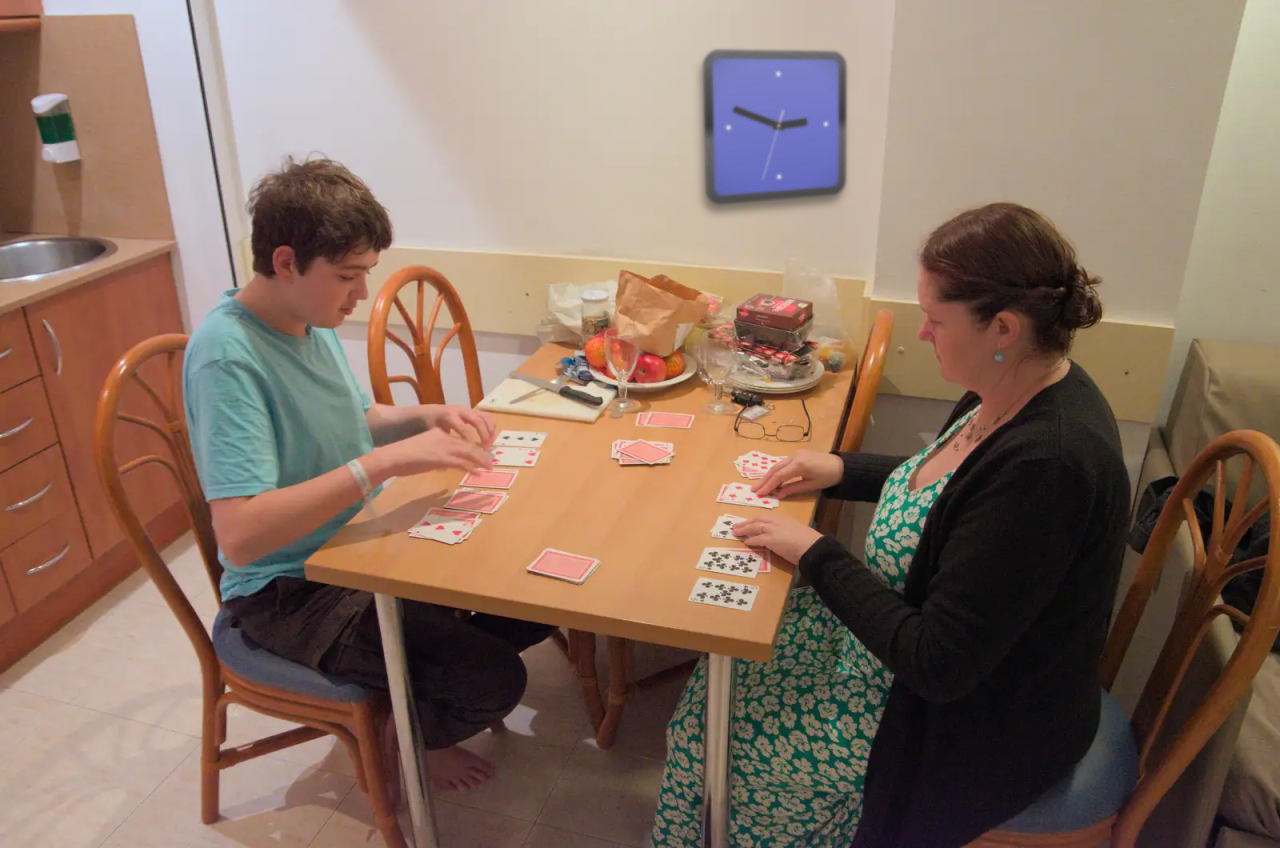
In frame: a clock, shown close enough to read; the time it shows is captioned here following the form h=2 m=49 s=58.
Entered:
h=2 m=48 s=33
